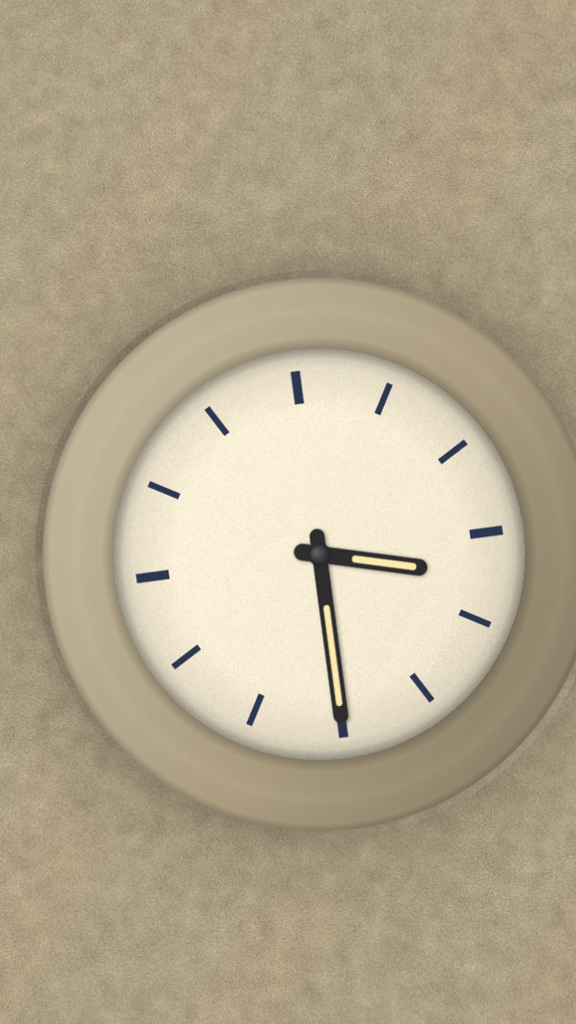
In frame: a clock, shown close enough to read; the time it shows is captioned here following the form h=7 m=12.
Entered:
h=3 m=30
